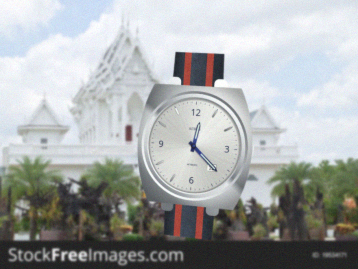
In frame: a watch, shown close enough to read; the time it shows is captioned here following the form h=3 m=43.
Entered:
h=12 m=22
